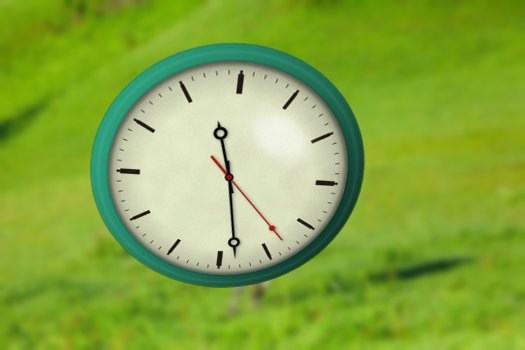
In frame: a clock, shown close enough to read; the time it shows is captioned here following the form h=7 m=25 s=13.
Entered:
h=11 m=28 s=23
